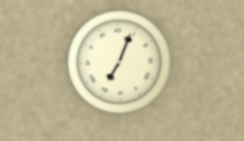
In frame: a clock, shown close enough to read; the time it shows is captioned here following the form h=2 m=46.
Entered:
h=7 m=4
